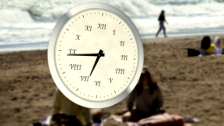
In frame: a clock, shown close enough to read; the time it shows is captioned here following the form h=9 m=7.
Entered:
h=6 m=44
